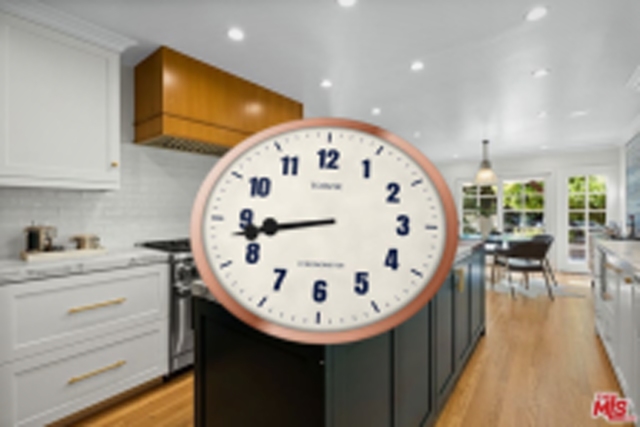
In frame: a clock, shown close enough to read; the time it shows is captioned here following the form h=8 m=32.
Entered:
h=8 m=43
